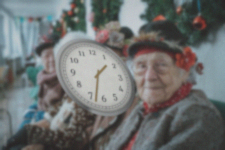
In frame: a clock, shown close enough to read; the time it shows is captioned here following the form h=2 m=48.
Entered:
h=1 m=33
